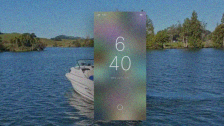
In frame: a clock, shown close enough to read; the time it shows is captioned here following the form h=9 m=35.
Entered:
h=6 m=40
